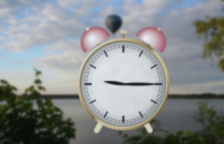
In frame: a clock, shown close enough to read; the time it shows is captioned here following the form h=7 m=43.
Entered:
h=9 m=15
